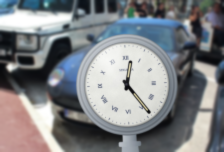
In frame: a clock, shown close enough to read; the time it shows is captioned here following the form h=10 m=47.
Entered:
h=12 m=24
